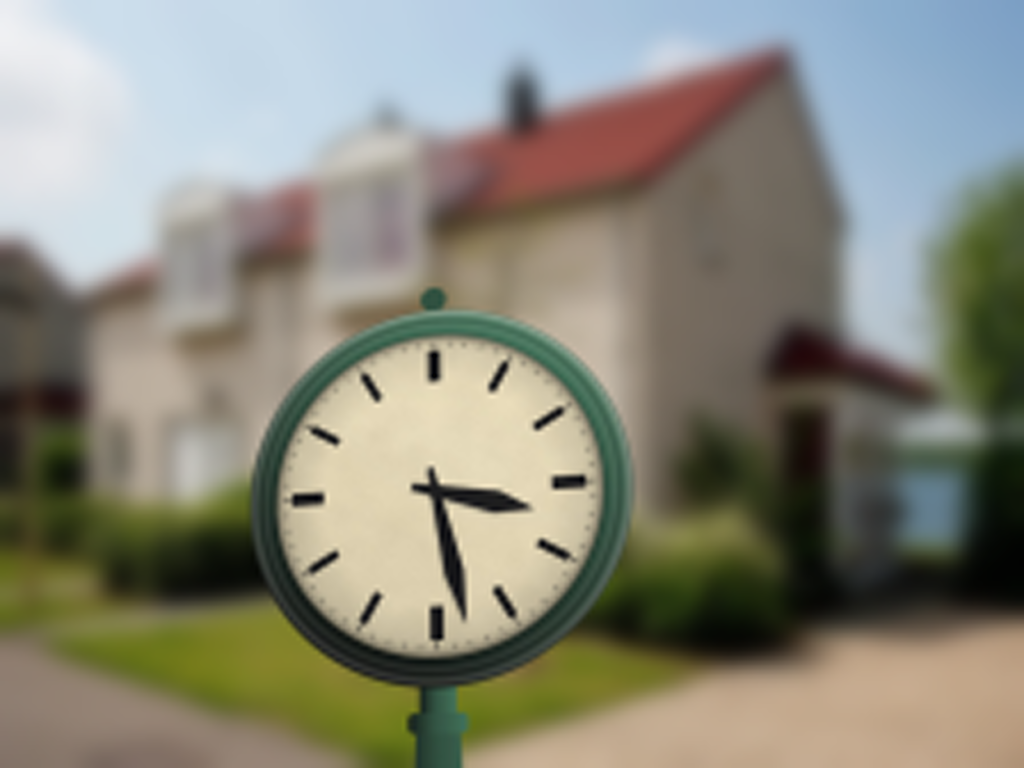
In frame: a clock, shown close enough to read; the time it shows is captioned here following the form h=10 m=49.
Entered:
h=3 m=28
